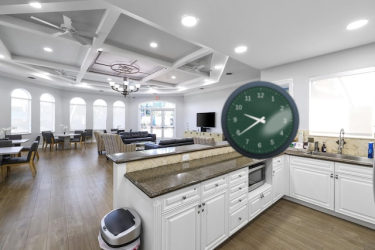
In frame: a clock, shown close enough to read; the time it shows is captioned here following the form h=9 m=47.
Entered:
h=9 m=39
